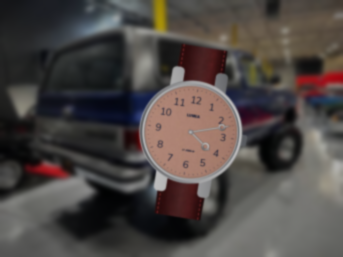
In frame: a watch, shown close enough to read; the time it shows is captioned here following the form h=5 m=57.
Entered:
h=4 m=12
